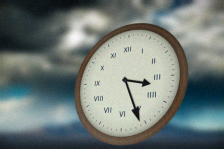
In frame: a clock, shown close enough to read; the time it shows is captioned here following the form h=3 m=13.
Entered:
h=3 m=26
